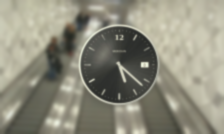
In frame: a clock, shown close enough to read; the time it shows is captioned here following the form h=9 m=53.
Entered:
h=5 m=22
